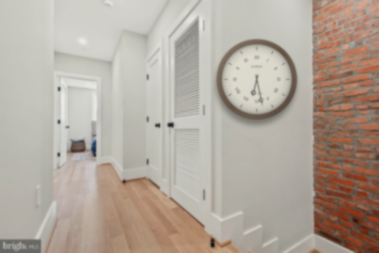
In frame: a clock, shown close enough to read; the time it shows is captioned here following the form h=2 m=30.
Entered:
h=6 m=28
